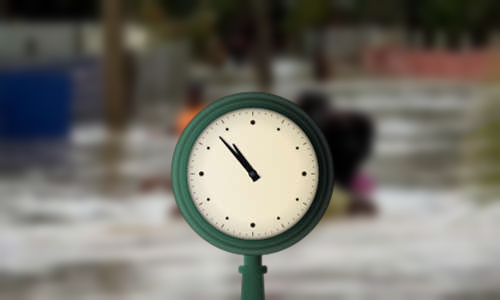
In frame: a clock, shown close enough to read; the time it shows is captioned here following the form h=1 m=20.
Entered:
h=10 m=53
